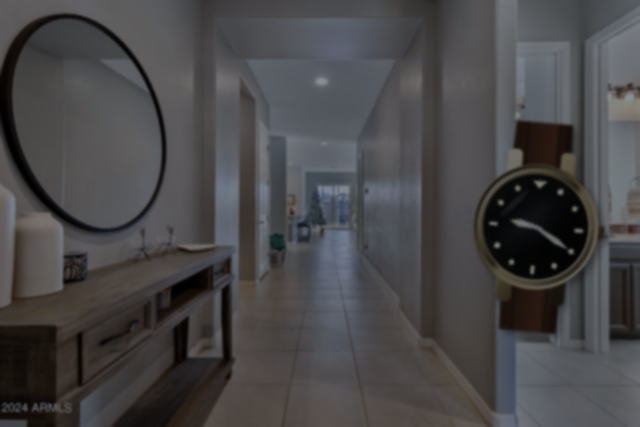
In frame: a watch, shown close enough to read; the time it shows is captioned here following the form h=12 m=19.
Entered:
h=9 m=20
